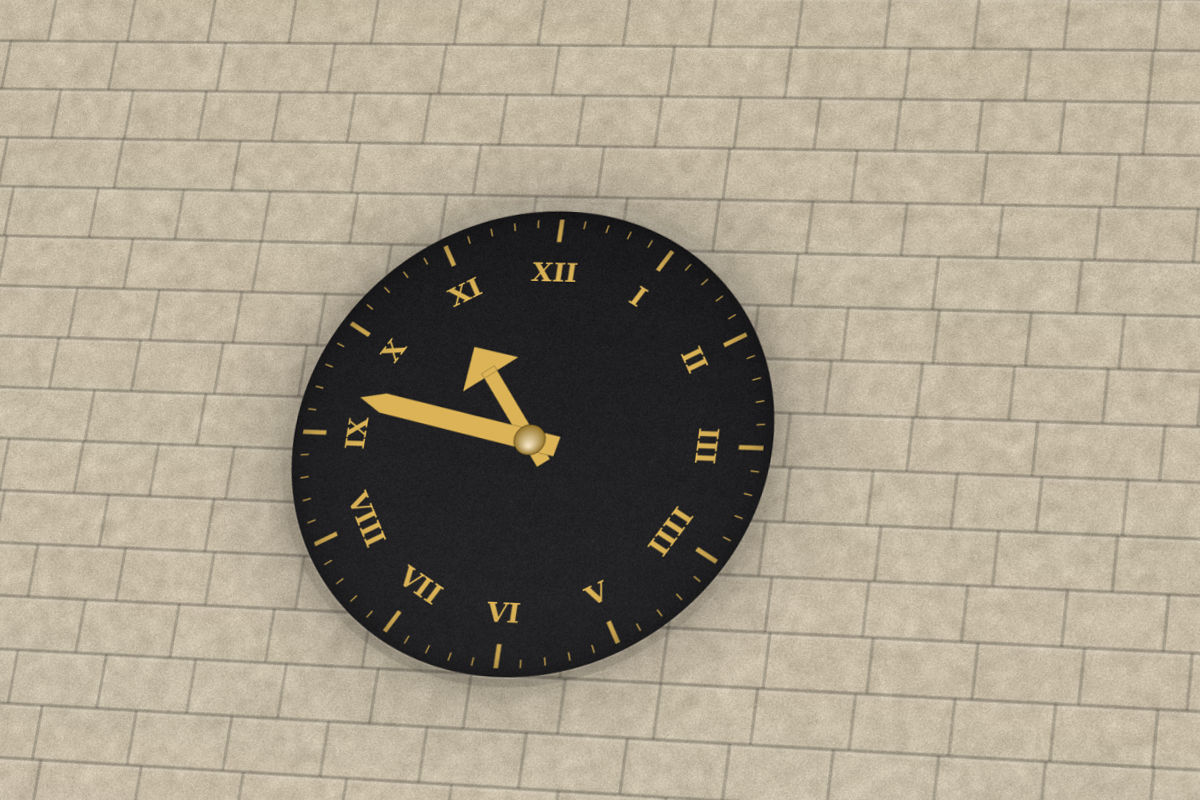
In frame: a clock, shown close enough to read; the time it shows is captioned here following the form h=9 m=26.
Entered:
h=10 m=47
